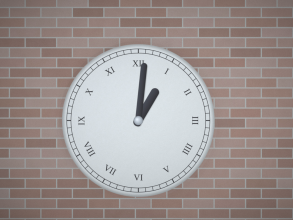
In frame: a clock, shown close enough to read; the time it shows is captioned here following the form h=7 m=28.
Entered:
h=1 m=1
